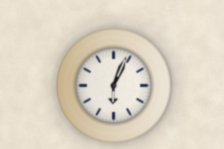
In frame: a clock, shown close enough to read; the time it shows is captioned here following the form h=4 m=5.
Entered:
h=6 m=4
